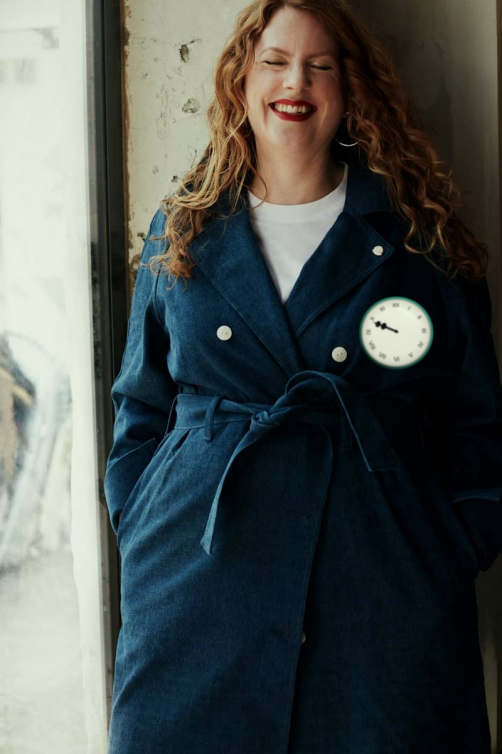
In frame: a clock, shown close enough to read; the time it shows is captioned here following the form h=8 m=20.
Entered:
h=9 m=49
